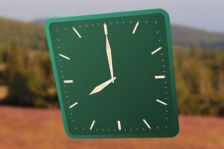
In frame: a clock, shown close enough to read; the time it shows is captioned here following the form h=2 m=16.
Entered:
h=8 m=0
